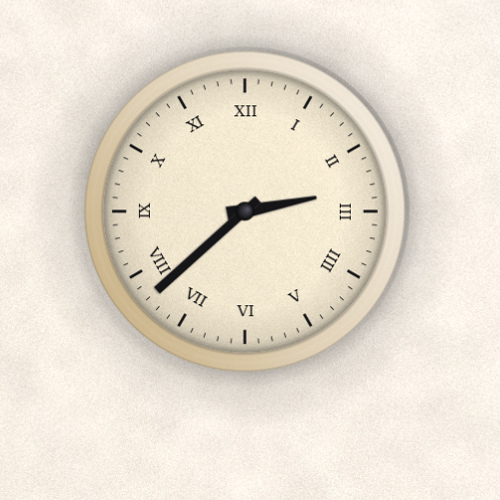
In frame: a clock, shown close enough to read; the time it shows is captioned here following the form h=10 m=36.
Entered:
h=2 m=38
